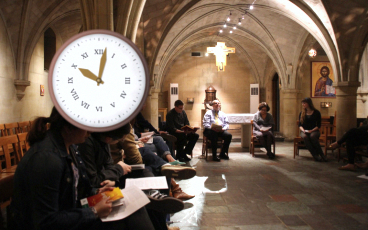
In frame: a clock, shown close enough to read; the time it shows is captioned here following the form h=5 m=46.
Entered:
h=10 m=2
